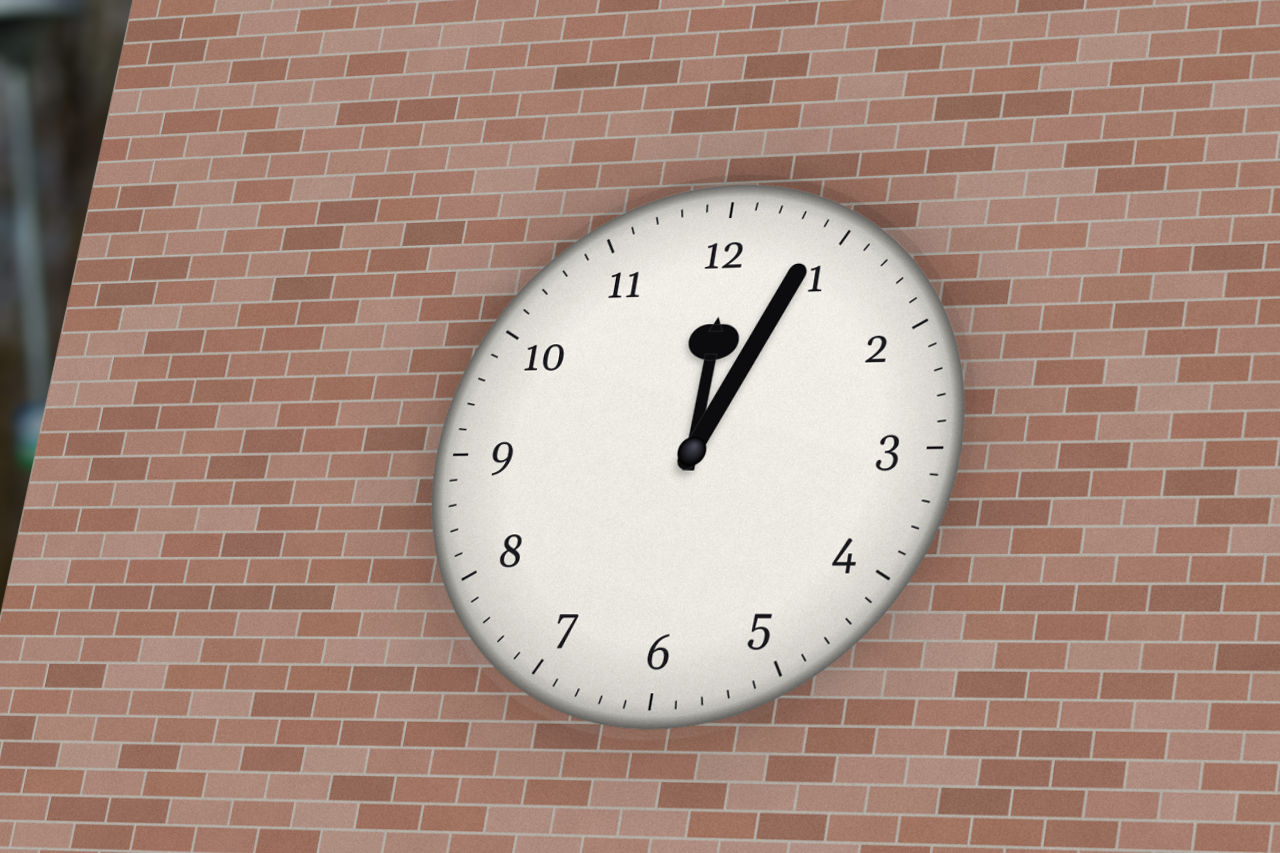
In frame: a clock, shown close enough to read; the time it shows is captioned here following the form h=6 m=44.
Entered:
h=12 m=4
